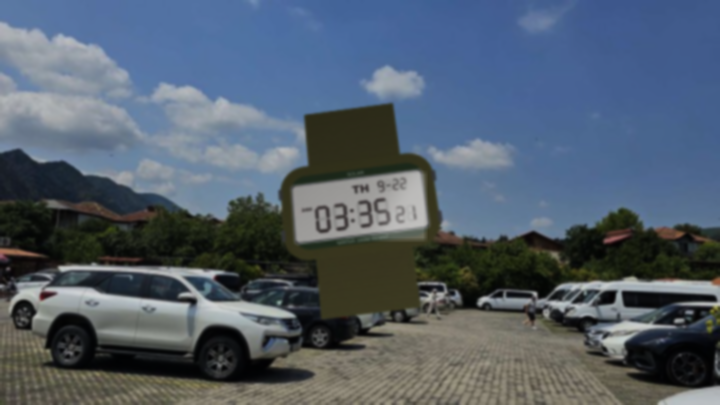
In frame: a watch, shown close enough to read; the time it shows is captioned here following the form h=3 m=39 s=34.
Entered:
h=3 m=35 s=21
